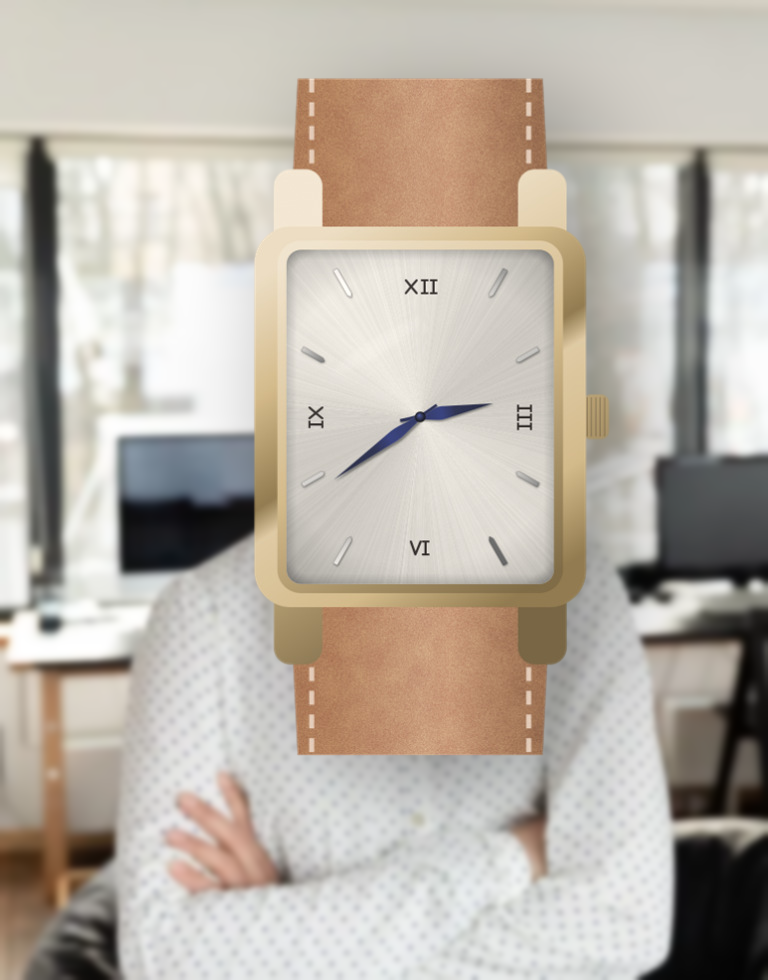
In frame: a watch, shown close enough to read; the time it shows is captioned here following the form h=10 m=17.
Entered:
h=2 m=39
